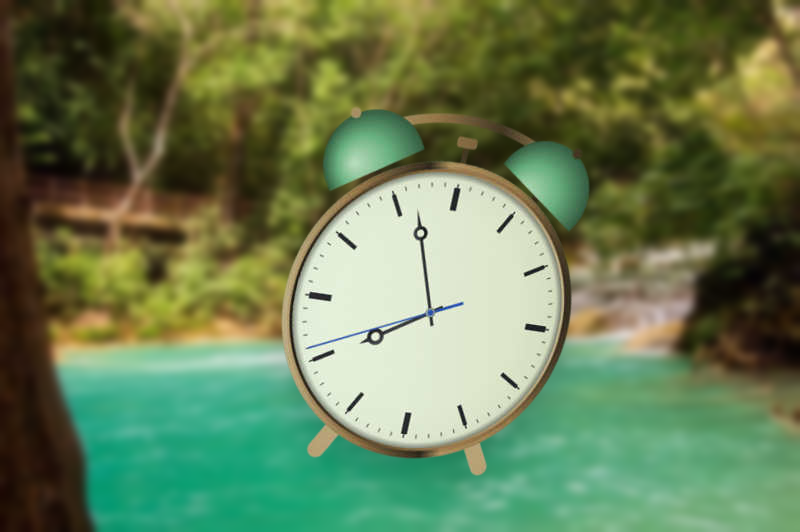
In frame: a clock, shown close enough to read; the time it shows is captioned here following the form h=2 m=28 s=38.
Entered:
h=7 m=56 s=41
